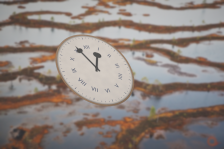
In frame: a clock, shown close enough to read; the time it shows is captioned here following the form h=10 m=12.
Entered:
h=12 m=56
